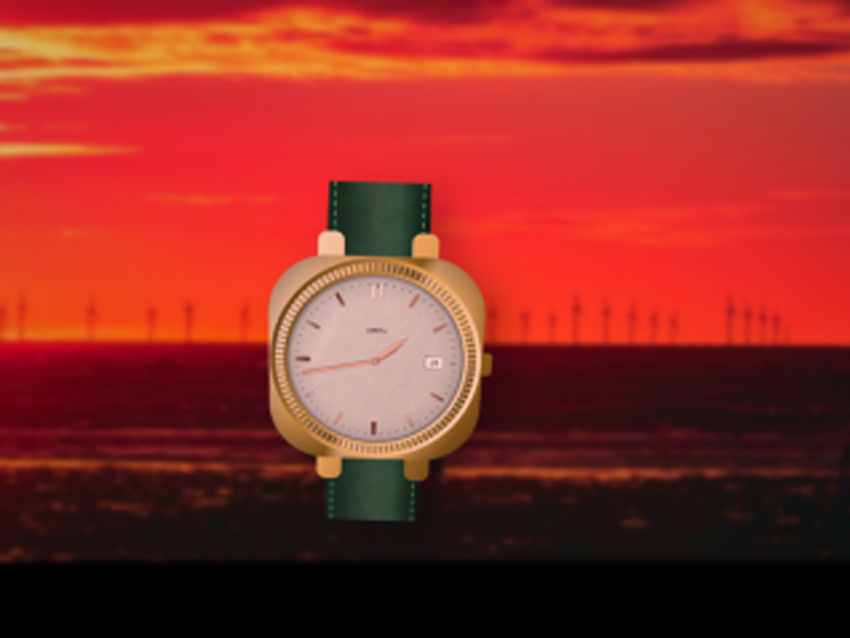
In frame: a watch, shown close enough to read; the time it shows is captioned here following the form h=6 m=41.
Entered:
h=1 m=43
